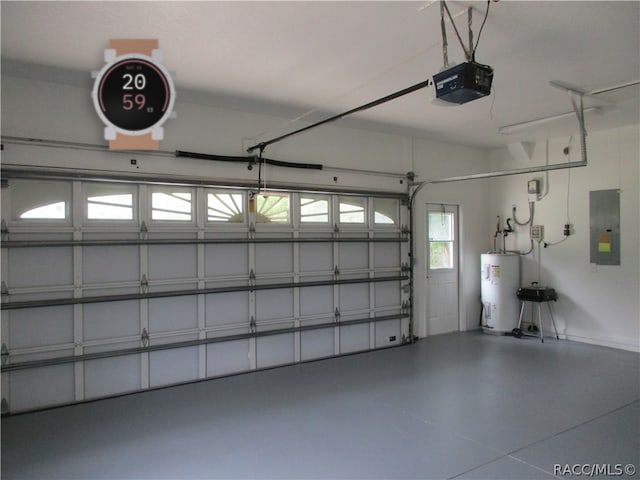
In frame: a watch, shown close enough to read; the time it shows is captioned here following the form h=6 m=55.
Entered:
h=20 m=59
